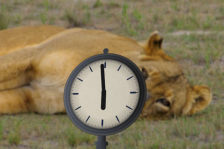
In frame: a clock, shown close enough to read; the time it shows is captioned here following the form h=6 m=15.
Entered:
h=5 m=59
